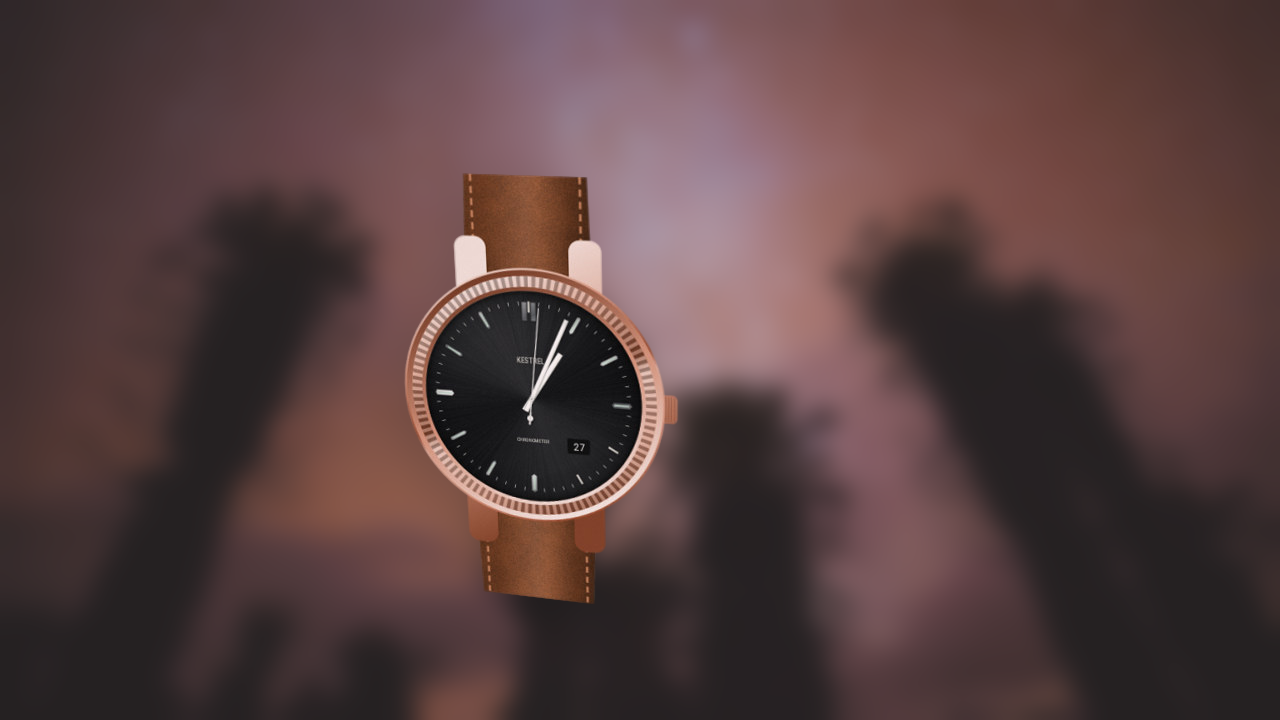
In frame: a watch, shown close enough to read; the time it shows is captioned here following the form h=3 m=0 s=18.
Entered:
h=1 m=4 s=1
